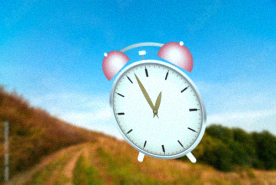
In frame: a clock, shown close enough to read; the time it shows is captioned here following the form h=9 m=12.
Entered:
h=12 m=57
